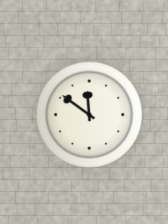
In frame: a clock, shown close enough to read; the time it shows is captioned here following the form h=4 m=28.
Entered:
h=11 m=51
